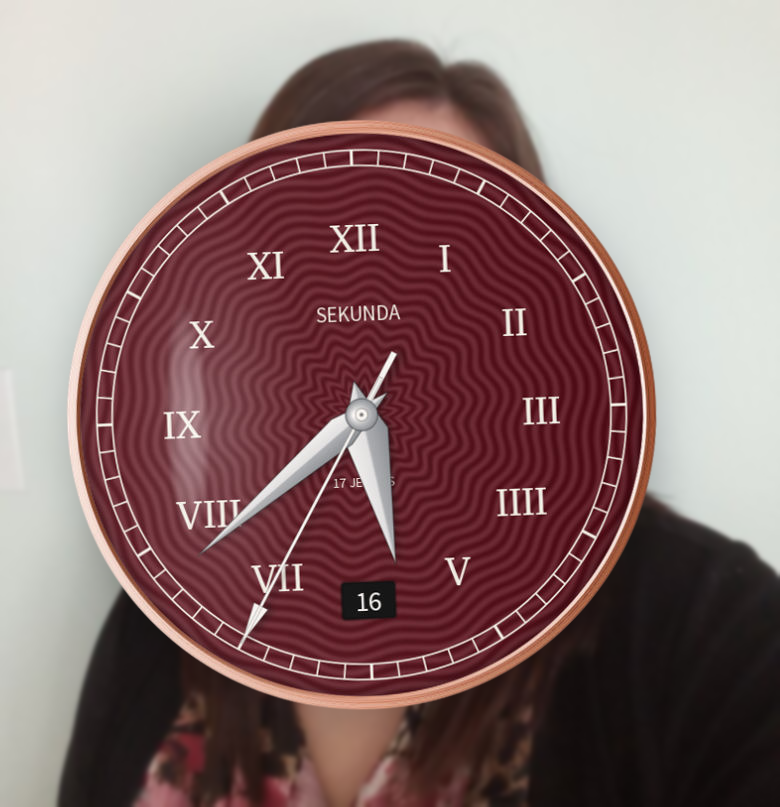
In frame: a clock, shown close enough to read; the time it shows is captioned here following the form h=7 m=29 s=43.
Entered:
h=5 m=38 s=35
